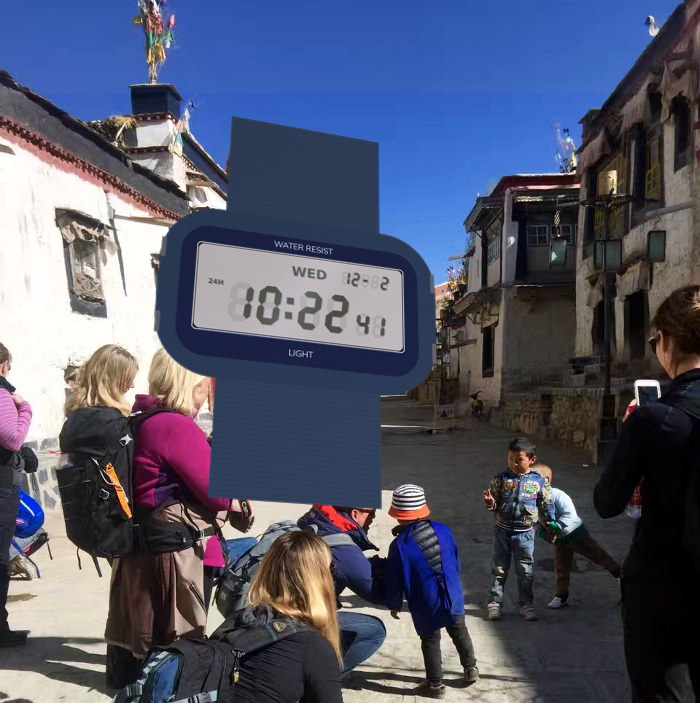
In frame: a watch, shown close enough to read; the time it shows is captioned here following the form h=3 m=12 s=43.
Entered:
h=10 m=22 s=41
